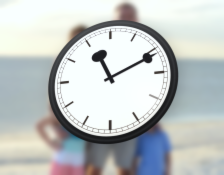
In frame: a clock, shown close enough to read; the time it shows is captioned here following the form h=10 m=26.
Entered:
h=11 m=11
